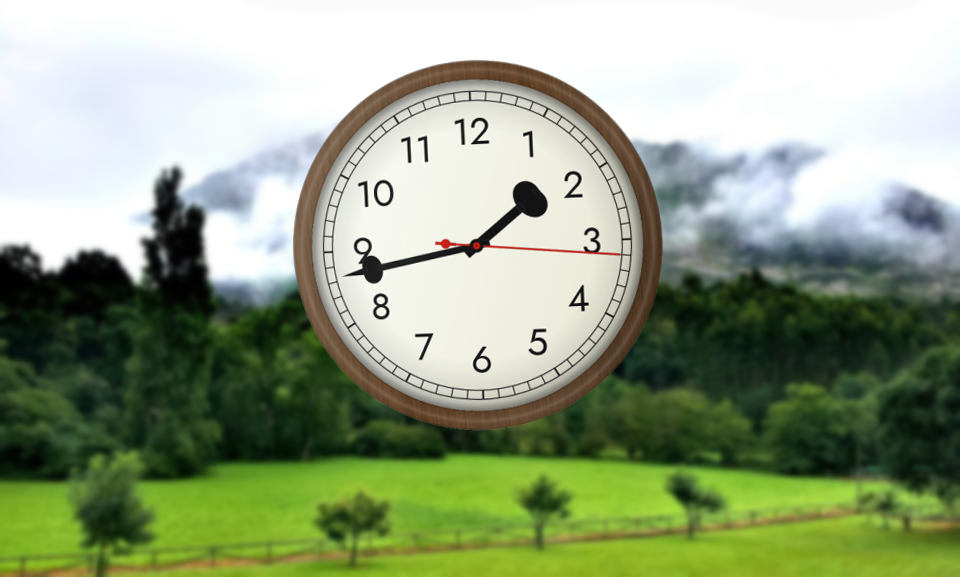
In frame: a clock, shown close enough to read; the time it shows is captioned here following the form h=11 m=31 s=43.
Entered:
h=1 m=43 s=16
